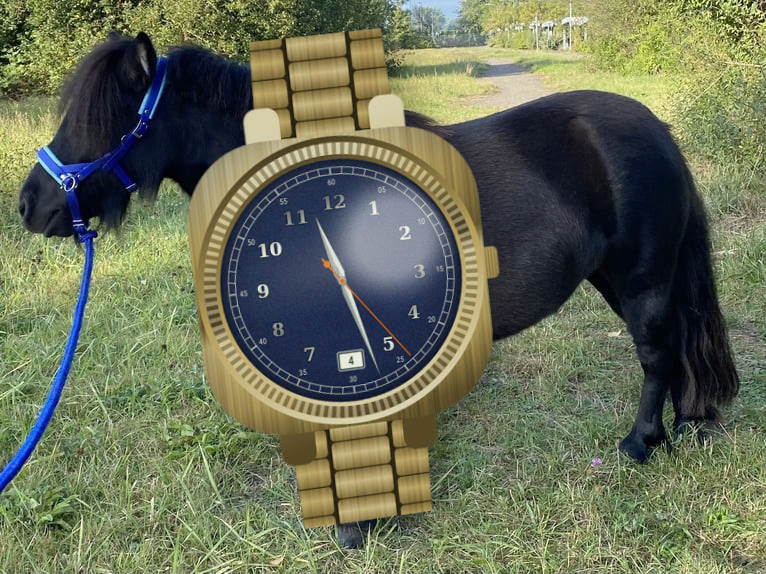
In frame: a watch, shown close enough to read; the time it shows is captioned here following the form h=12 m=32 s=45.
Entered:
h=11 m=27 s=24
